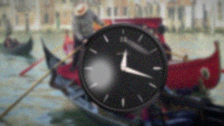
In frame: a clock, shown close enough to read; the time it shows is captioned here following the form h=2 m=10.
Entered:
h=12 m=18
